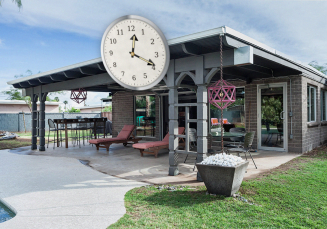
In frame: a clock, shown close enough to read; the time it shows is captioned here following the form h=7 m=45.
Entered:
h=12 m=19
